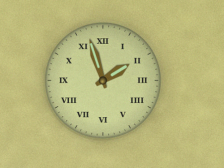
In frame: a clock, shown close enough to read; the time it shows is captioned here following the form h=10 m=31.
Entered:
h=1 m=57
